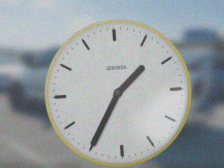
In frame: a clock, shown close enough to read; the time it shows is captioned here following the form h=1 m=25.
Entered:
h=1 m=35
